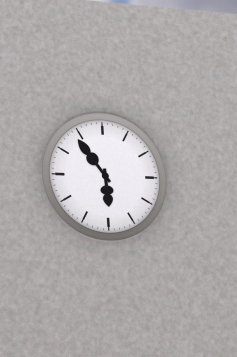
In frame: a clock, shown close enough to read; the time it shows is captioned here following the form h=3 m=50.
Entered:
h=5 m=54
